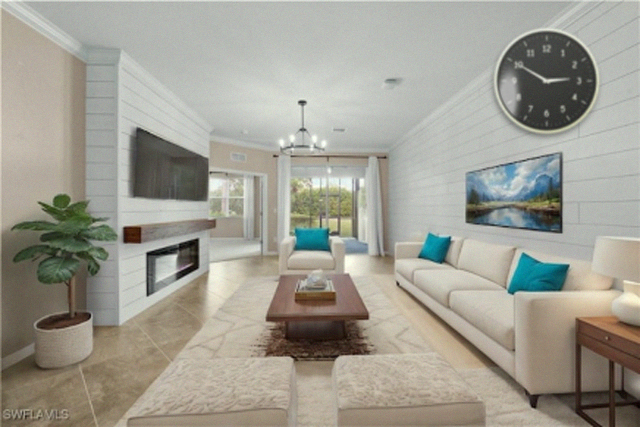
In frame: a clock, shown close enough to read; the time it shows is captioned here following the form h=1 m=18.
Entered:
h=2 m=50
